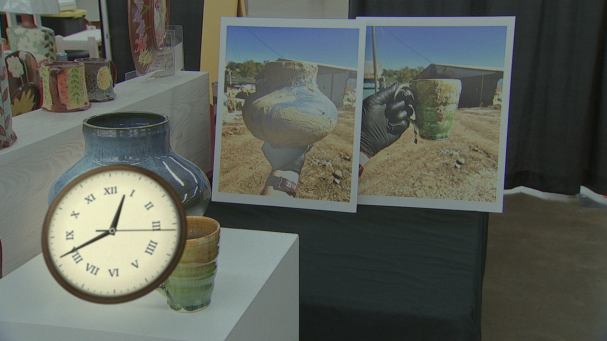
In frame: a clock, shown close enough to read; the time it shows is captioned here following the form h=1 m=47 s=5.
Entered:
h=12 m=41 s=16
